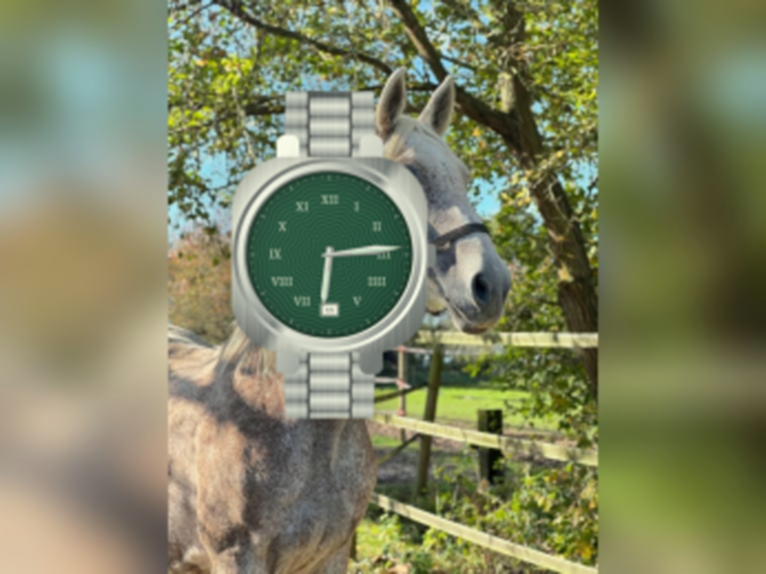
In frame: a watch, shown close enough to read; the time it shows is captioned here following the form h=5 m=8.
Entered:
h=6 m=14
